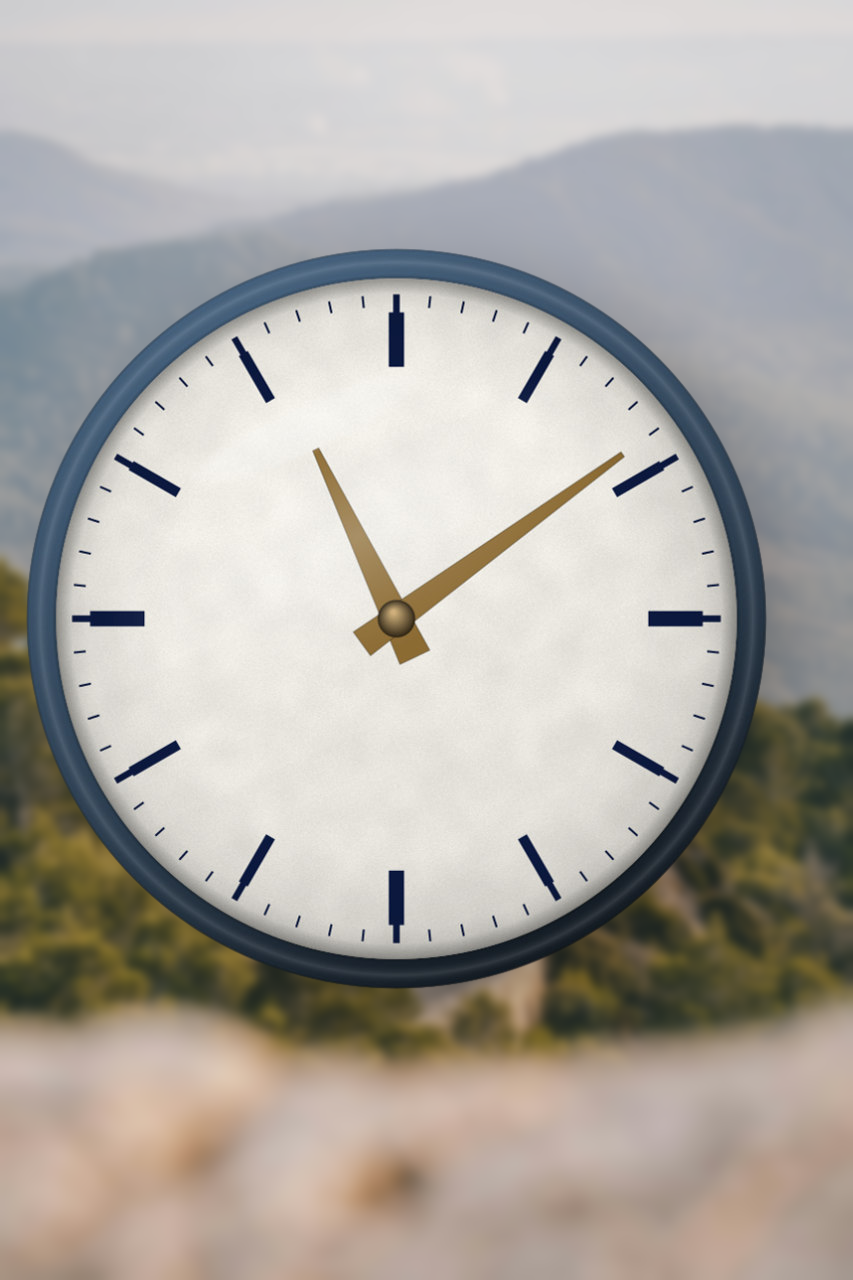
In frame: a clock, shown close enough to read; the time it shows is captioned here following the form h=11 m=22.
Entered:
h=11 m=9
